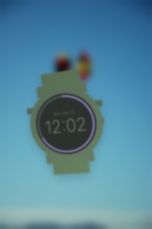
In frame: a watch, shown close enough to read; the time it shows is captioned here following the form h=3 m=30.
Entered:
h=12 m=2
